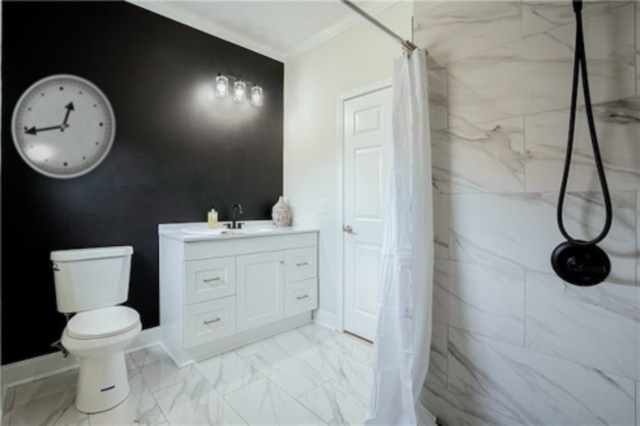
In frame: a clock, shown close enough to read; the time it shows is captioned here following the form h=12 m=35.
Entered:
h=12 m=44
